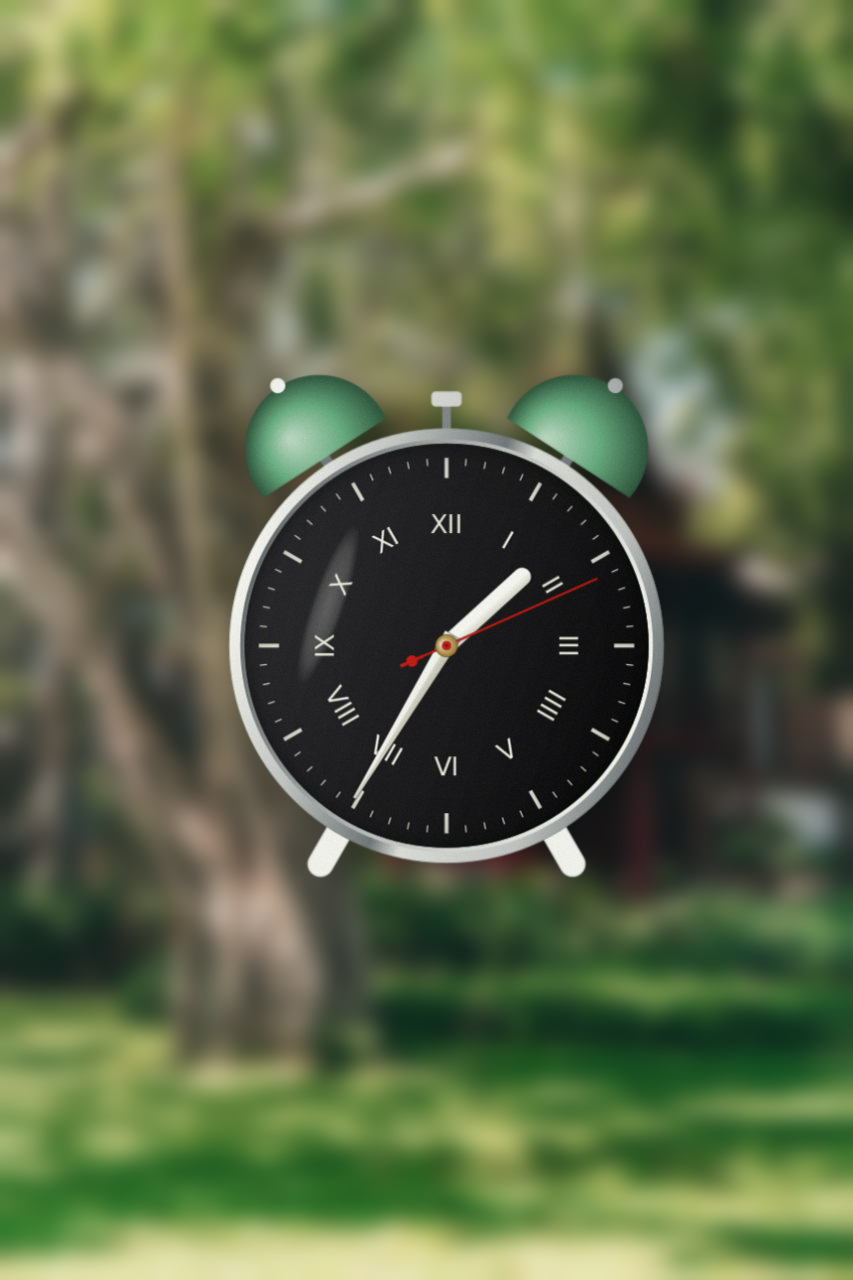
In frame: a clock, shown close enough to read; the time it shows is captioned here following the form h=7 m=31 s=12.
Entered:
h=1 m=35 s=11
